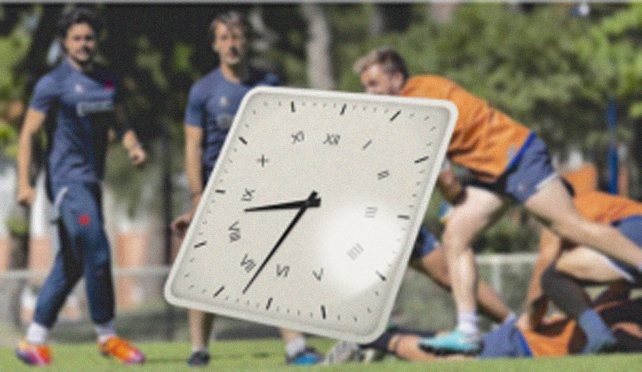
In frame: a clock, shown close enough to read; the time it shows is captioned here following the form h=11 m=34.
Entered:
h=8 m=33
